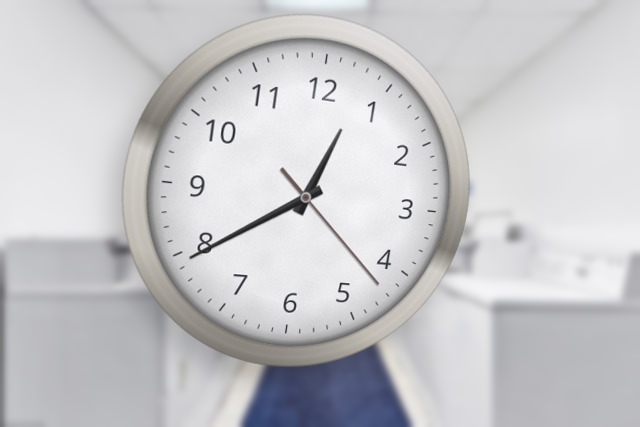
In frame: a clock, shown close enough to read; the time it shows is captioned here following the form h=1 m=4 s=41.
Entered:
h=12 m=39 s=22
